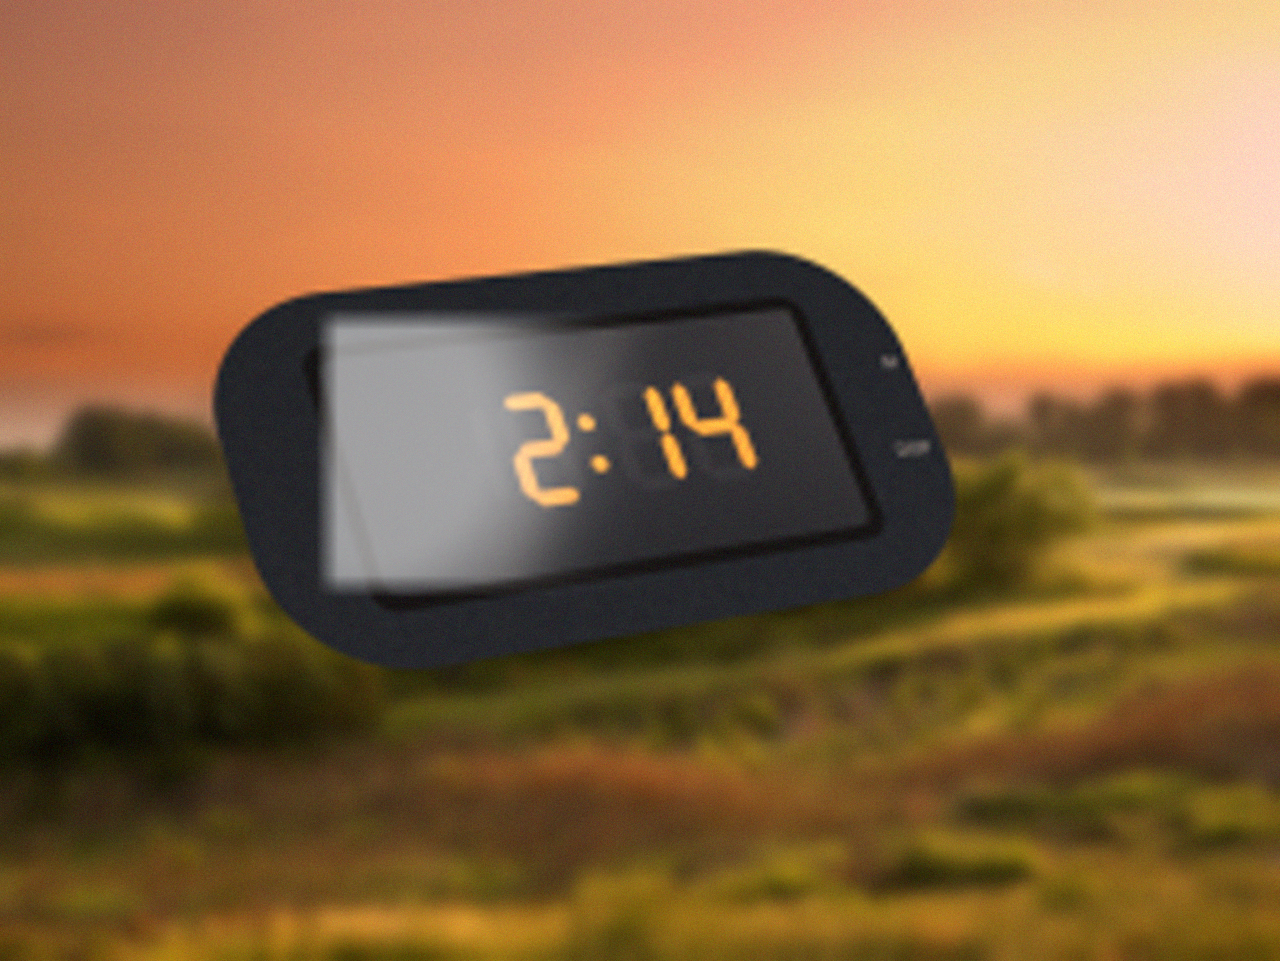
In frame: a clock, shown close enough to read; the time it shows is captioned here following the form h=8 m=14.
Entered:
h=2 m=14
